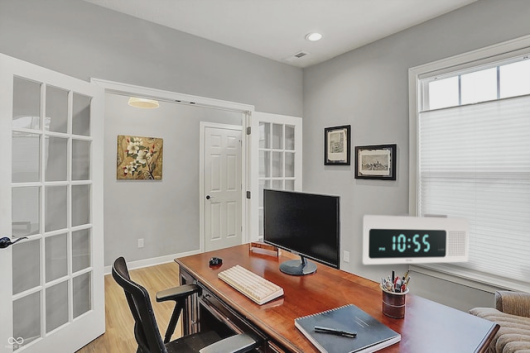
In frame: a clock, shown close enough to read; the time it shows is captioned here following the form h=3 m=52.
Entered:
h=10 m=55
